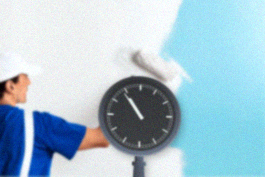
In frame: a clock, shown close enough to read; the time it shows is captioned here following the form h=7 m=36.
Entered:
h=10 m=54
